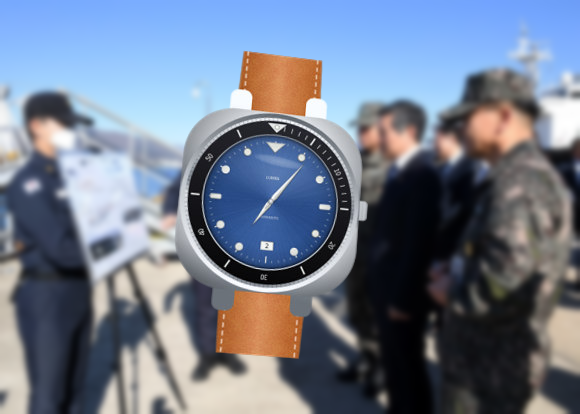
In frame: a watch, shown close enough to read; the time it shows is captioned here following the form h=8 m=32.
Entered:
h=7 m=6
